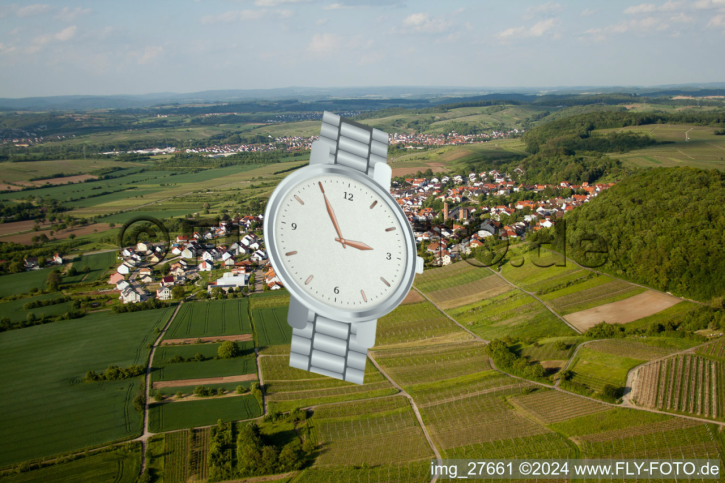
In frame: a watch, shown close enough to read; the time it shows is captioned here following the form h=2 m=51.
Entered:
h=2 m=55
